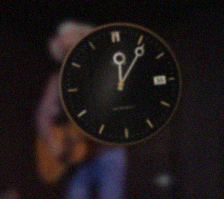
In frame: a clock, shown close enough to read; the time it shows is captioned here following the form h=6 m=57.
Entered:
h=12 m=6
